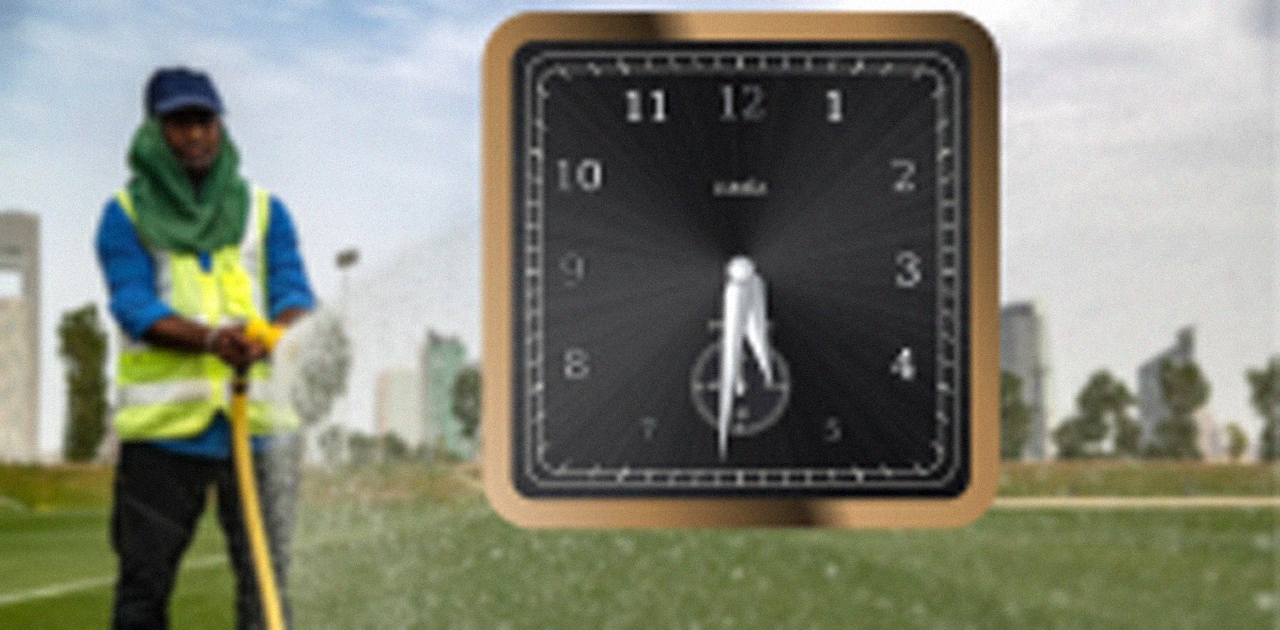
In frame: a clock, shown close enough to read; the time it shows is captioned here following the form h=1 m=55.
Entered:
h=5 m=31
